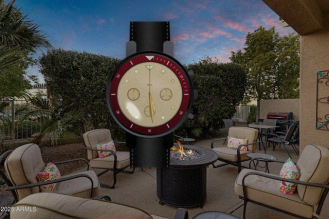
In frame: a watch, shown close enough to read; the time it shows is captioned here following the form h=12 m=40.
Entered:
h=5 m=29
